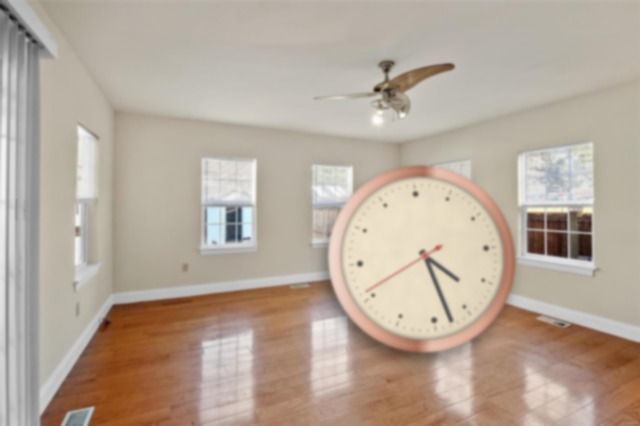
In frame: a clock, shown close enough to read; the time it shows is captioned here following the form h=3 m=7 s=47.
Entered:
h=4 m=27 s=41
